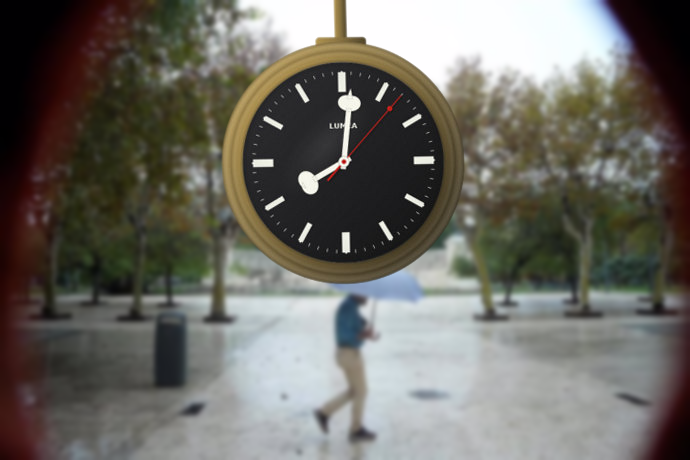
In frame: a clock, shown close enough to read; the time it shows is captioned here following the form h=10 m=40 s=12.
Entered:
h=8 m=1 s=7
